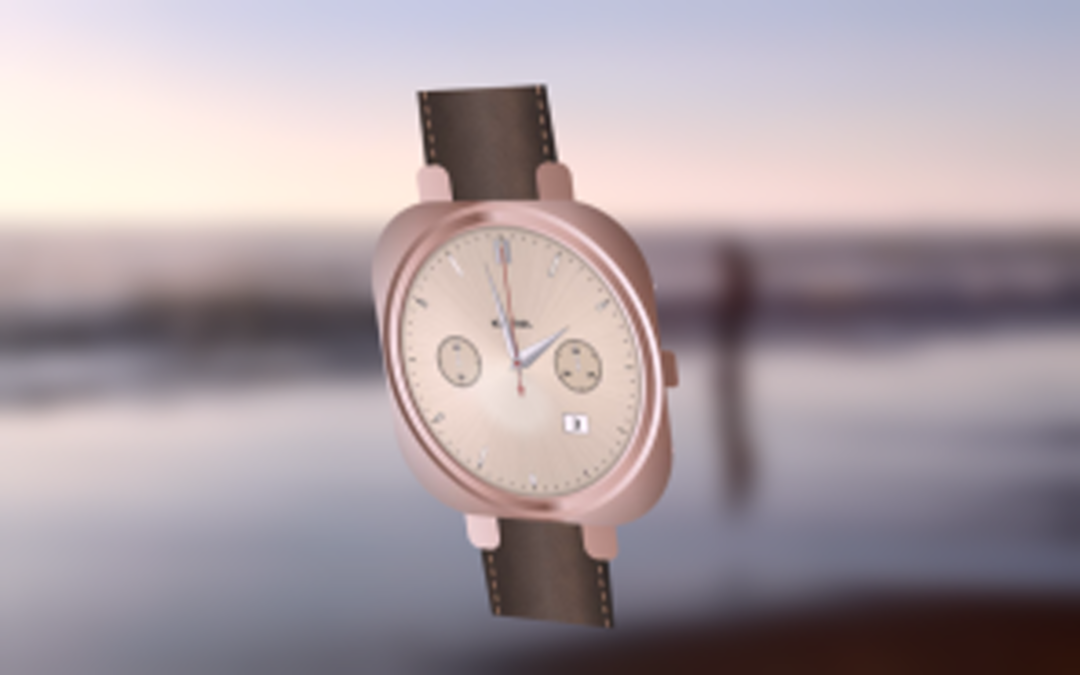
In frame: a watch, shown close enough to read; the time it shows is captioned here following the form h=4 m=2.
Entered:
h=1 m=58
